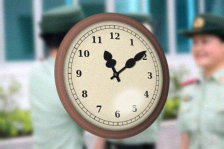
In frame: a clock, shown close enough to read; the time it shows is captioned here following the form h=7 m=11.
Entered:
h=11 m=9
